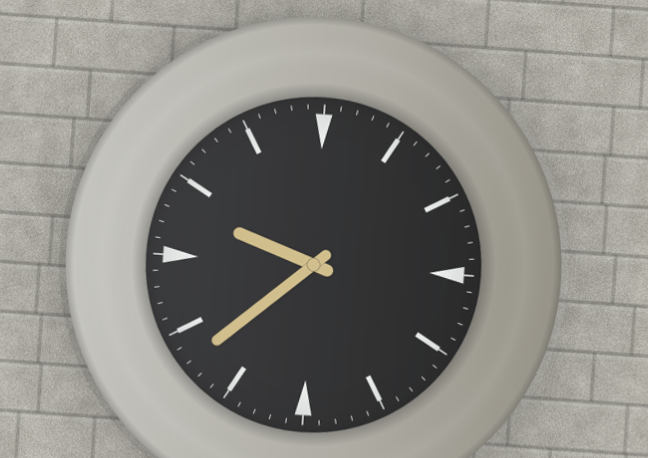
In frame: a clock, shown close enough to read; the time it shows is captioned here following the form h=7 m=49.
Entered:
h=9 m=38
